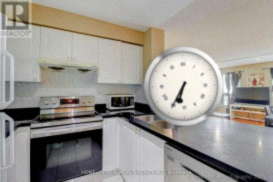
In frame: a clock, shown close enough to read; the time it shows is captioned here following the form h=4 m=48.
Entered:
h=6 m=35
